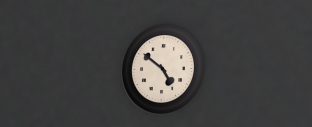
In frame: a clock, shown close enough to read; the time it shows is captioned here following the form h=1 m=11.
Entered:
h=4 m=51
